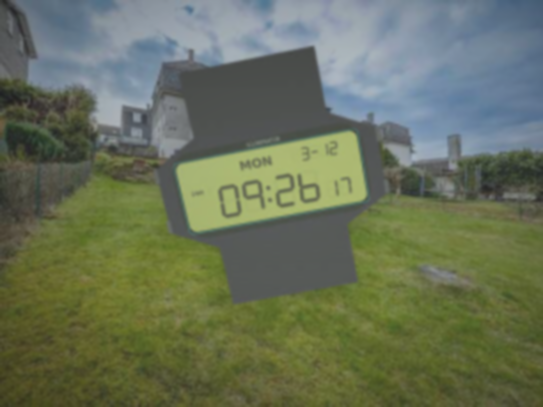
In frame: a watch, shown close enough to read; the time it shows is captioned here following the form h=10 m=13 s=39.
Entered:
h=9 m=26 s=17
